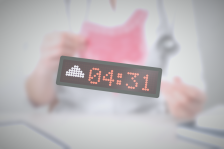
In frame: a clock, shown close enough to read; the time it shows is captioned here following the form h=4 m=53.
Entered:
h=4 m=31
